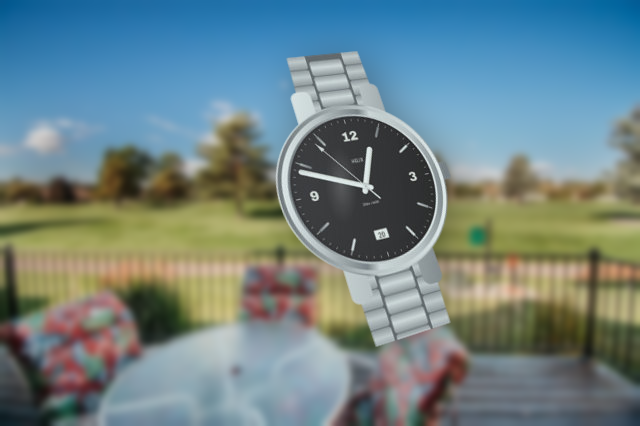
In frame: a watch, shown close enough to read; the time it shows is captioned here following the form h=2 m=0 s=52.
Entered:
h=12 m=48 s=54
